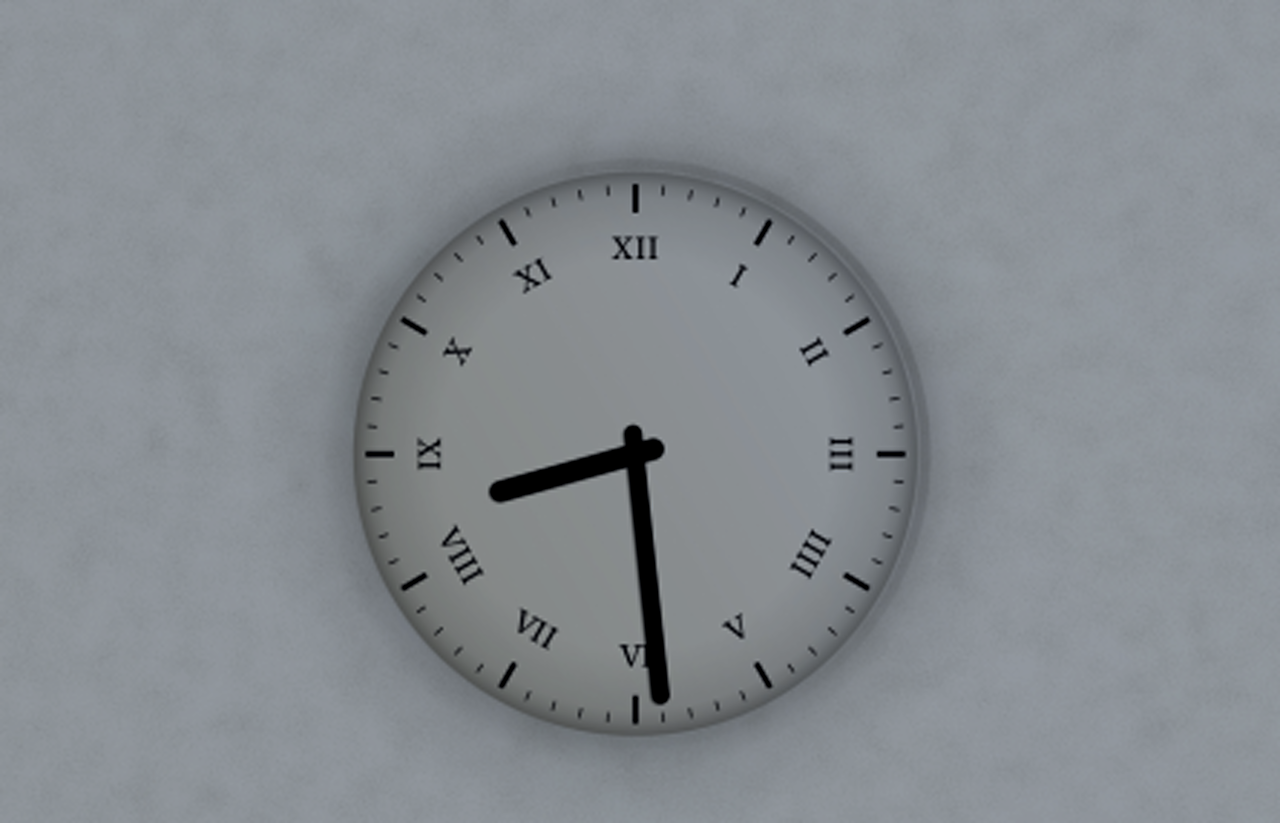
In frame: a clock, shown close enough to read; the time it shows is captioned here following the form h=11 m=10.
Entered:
h=8 m=29
